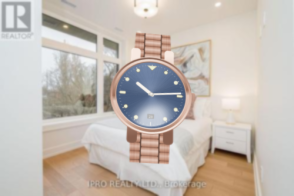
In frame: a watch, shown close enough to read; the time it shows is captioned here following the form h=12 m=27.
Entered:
h=10 m=14
